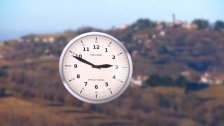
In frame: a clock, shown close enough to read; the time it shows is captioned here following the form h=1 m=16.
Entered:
h=2 m=49
